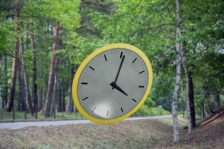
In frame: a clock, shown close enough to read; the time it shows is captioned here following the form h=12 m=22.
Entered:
h=4 m=1
